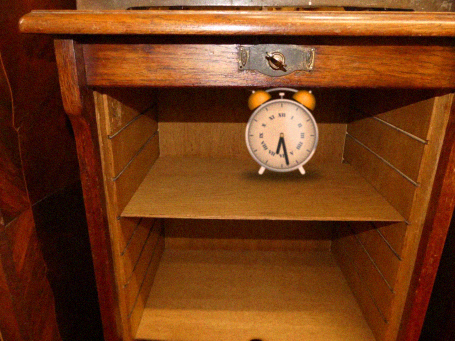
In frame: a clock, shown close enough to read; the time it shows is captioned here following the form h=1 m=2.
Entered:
h=6 m=28
